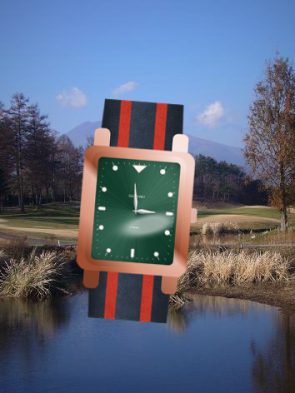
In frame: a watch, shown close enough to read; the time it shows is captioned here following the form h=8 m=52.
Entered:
h=2 m=59
